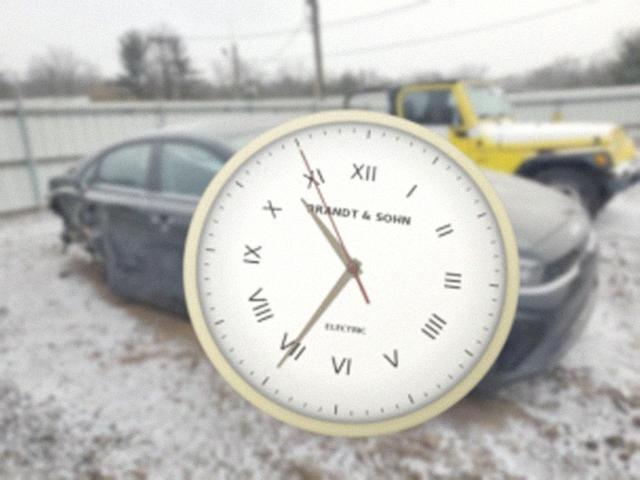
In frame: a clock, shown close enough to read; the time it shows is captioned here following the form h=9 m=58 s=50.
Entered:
h=10 m=34 s=55
